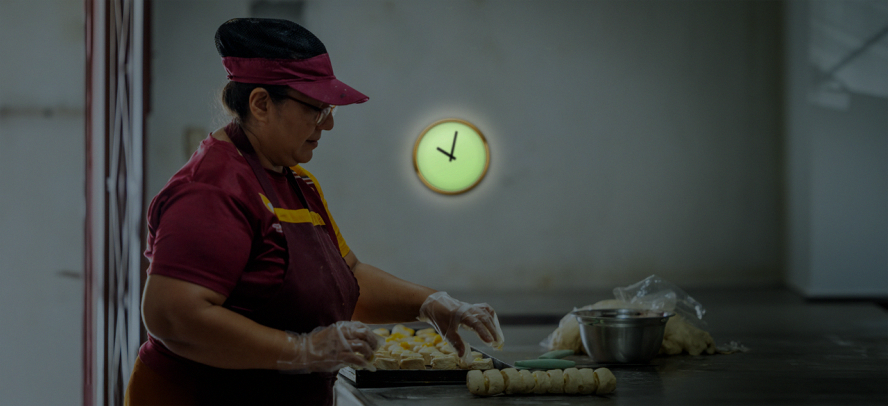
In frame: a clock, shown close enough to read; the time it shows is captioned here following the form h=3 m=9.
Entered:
h=10 m=2
